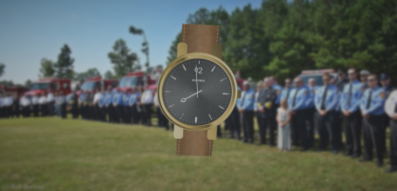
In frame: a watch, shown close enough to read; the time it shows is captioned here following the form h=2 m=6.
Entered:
h=7 m=59
